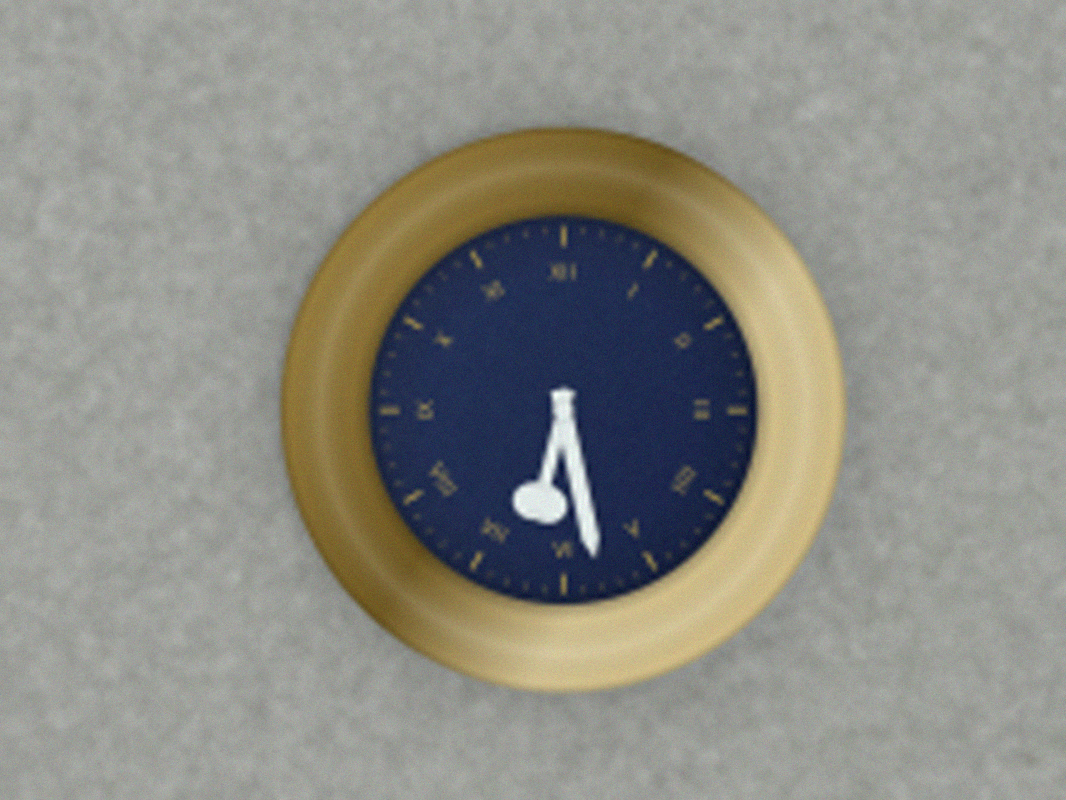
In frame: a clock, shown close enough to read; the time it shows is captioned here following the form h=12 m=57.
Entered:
h=6 m=28
